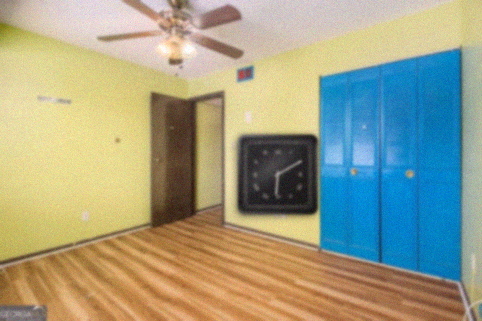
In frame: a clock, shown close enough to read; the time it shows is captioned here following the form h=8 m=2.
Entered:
h=6 m=10
